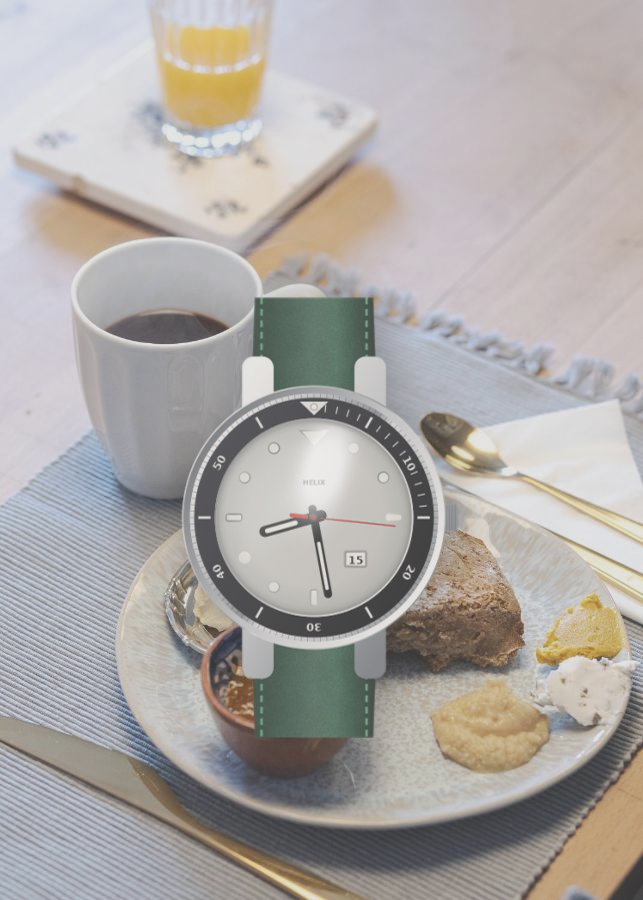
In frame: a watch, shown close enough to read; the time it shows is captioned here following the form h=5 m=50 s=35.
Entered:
h=8 m=28 s=16
